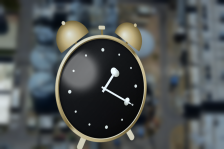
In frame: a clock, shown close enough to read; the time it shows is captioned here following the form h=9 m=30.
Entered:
h=1 m=20
